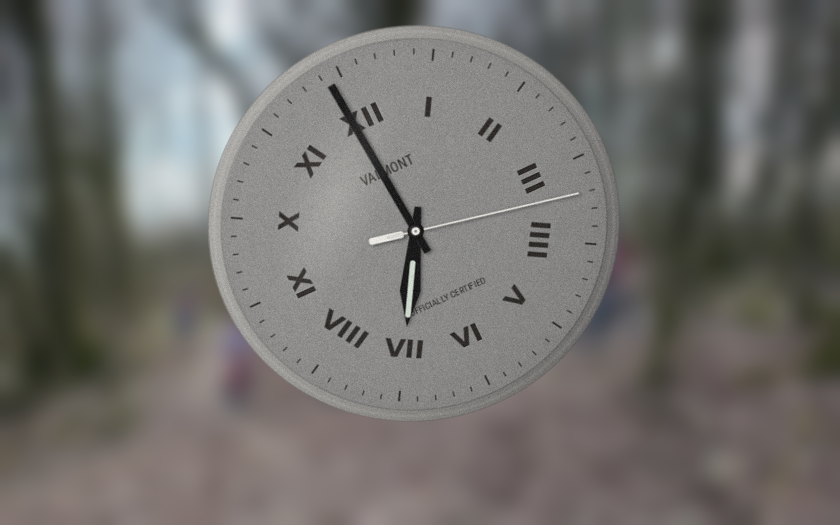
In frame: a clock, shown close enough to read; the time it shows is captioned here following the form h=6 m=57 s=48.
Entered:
h=6 m=59 s=17
